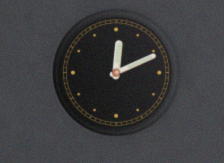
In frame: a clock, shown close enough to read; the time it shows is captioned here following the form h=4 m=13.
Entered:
h=12 m=11
